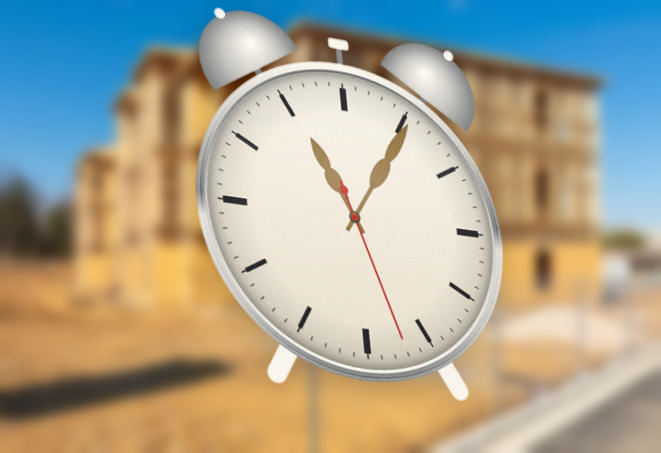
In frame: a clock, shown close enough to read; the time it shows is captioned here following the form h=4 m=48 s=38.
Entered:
h=11 m=5 s=27
